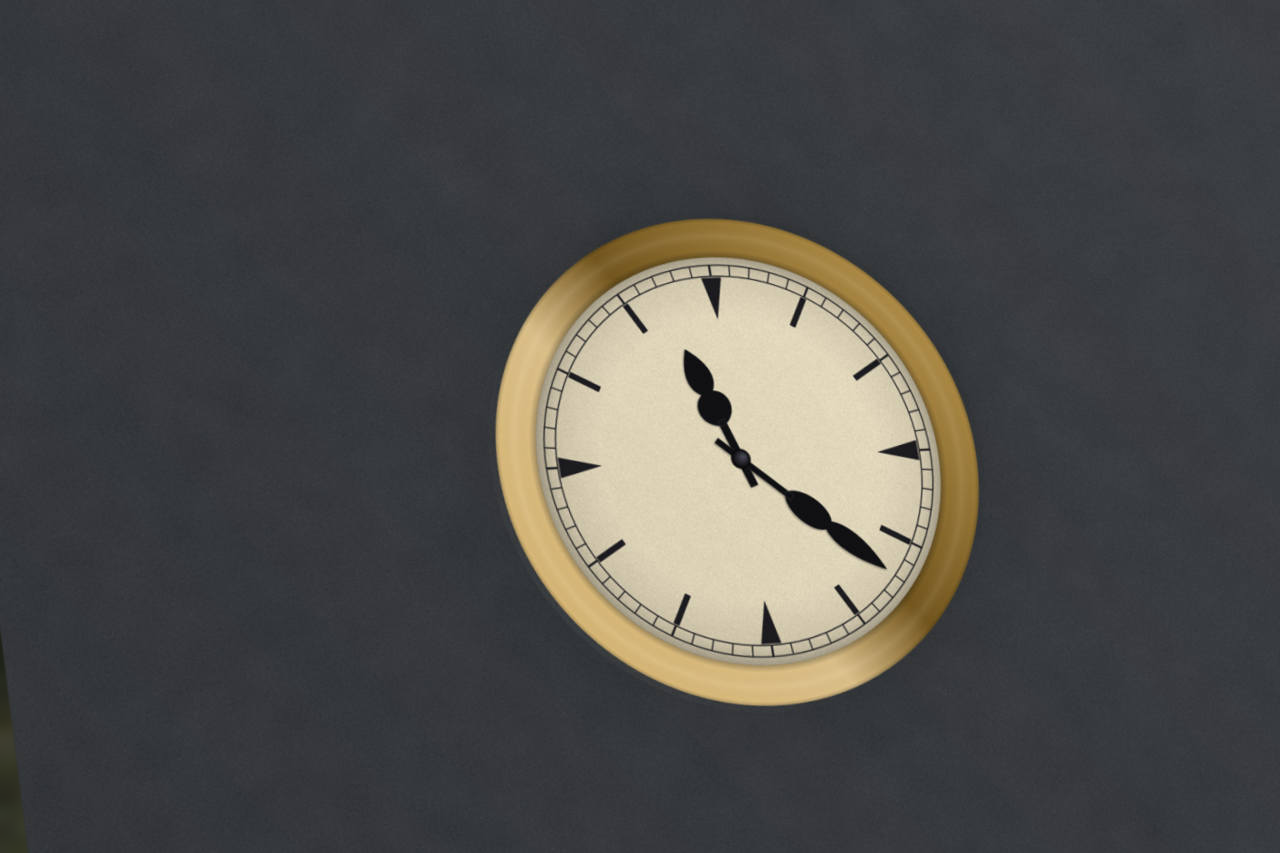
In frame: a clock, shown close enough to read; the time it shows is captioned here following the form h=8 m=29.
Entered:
h=11 m=22
